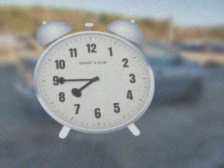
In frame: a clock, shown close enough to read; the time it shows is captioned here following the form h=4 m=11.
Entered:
h=7 m=45
